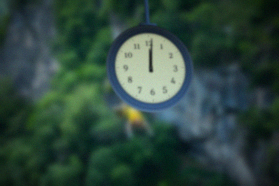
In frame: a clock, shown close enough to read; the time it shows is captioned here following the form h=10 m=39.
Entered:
h=12 m=1
